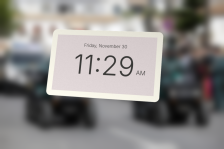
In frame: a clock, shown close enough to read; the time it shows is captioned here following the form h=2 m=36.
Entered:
h=11 m=29
